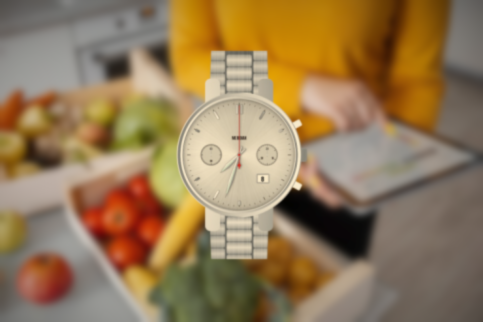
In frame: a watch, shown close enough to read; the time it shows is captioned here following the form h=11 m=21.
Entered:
h=7 m=33
